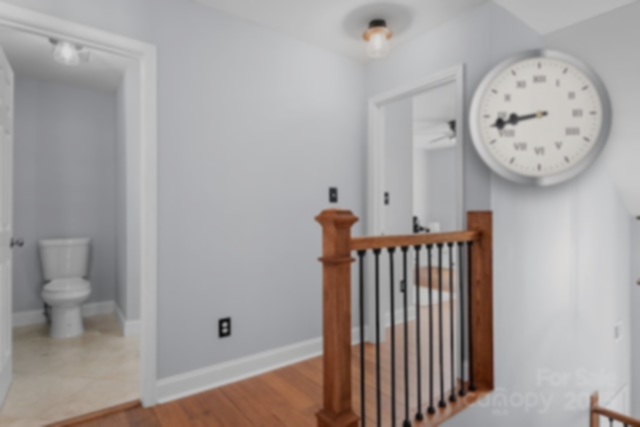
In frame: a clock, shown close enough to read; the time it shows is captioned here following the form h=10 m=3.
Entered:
h=8 m=43
